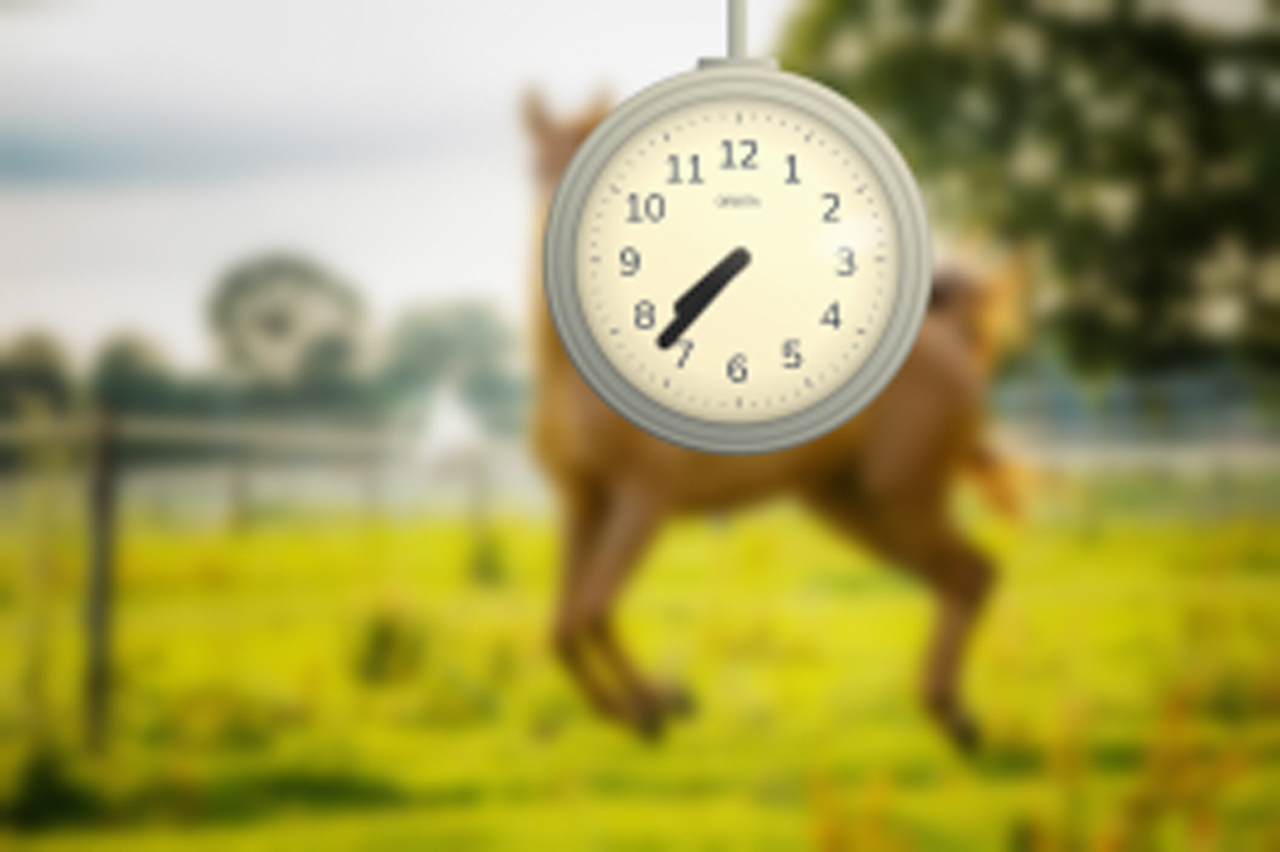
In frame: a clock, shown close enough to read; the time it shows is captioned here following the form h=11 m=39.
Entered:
h=7 m=37
